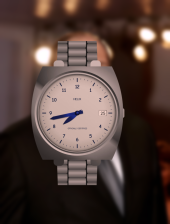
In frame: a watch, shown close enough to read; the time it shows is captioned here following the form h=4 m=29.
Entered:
h=7 m=43
